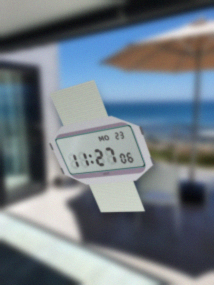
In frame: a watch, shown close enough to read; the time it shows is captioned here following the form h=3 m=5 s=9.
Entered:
h=11 m=27 s=6
